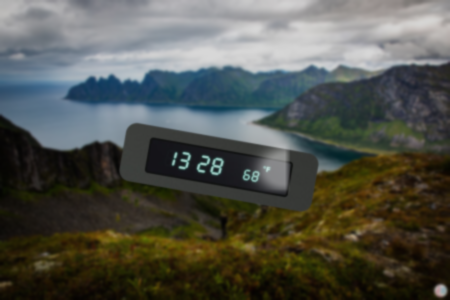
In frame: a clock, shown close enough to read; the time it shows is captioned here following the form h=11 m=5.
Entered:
h=13 m=28
